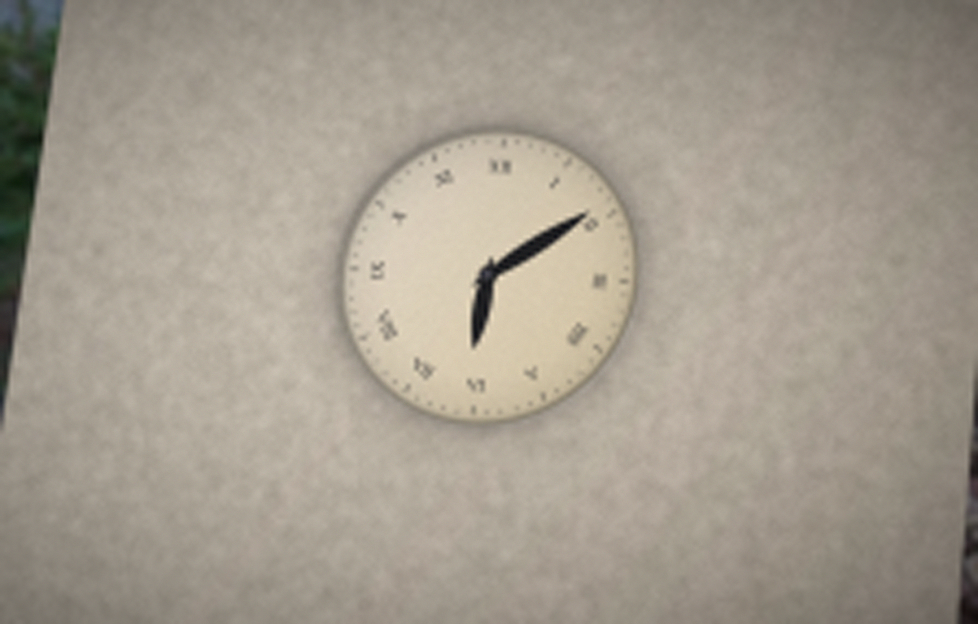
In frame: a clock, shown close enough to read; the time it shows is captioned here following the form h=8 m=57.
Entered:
h=6 m=9
